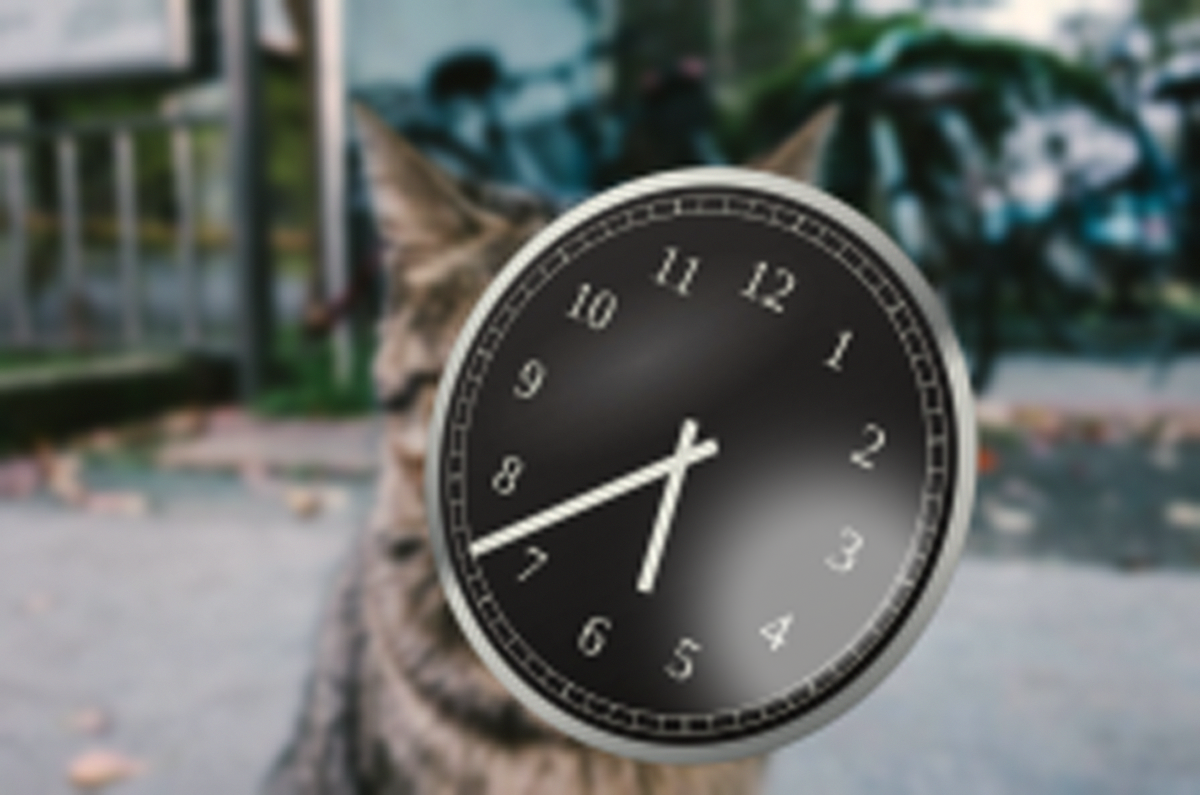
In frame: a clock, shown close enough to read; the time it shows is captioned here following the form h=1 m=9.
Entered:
h=5 m=37
